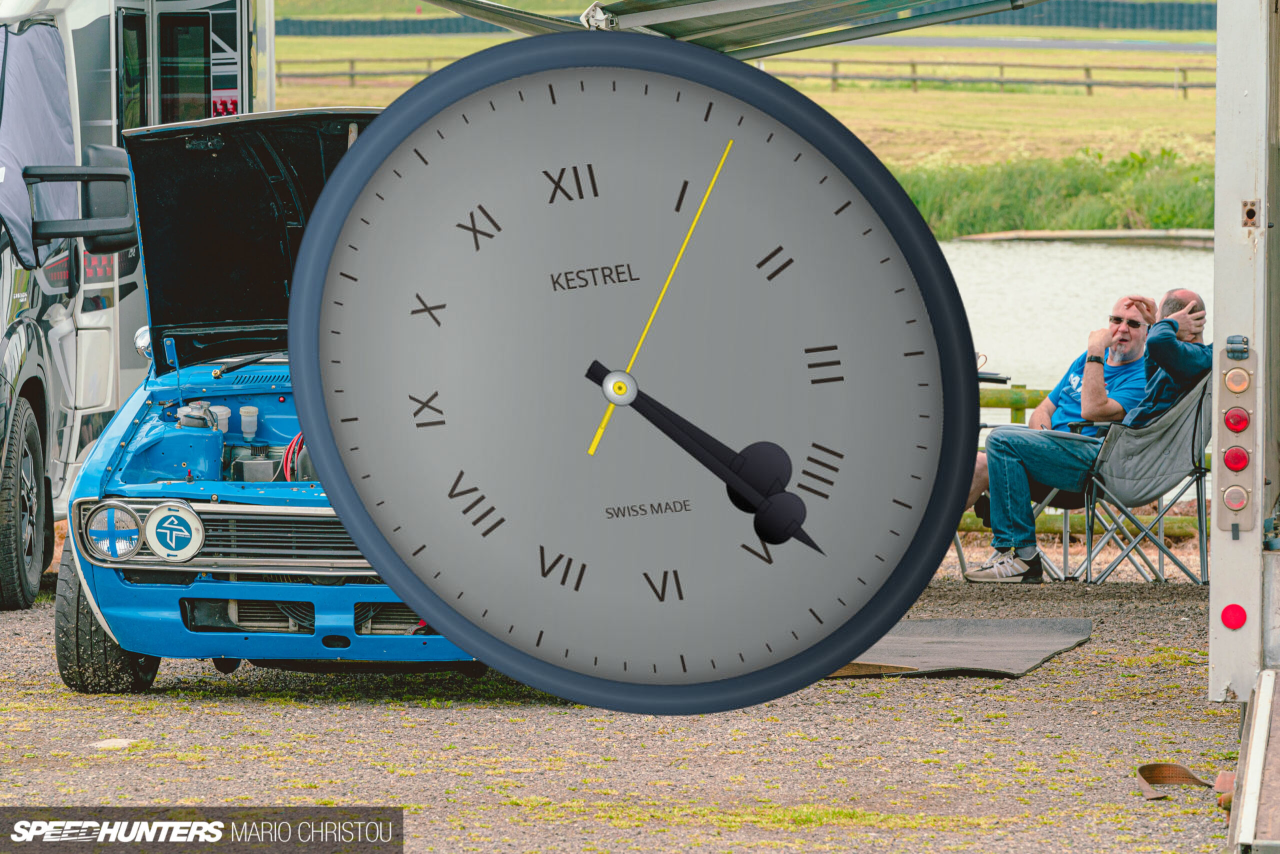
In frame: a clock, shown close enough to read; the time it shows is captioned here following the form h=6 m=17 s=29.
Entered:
h=4 m=23 s=6
